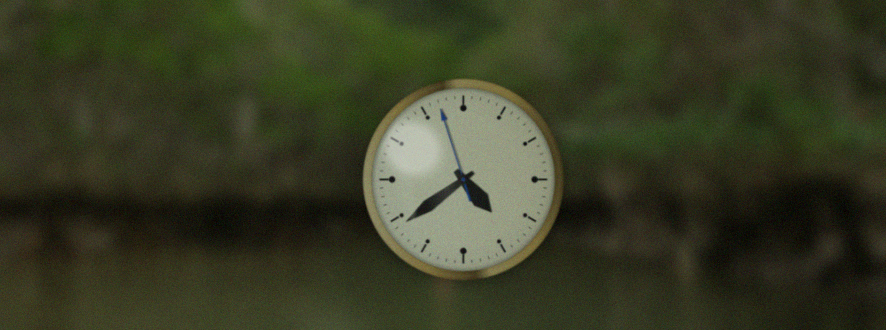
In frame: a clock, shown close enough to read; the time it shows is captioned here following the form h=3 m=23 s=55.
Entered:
h=4 m=38 s=57
